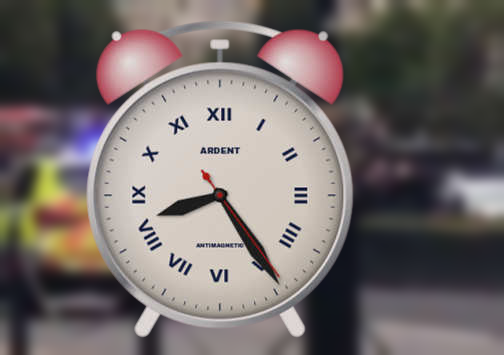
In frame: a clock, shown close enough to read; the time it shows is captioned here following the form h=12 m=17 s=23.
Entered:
h=8 m=24 s=24
